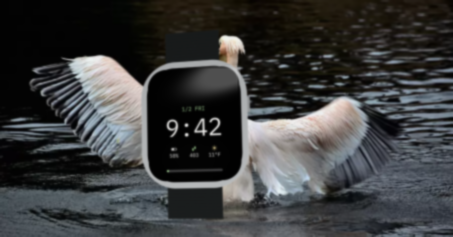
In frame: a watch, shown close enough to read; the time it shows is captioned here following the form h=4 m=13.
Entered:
h=9 m=42
